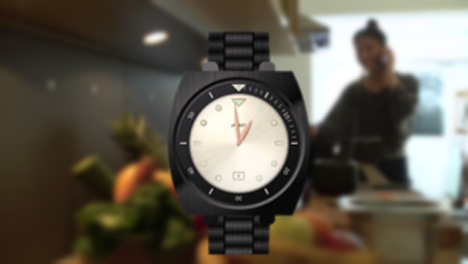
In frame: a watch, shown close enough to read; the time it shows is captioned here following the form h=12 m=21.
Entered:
h=12 m=59
